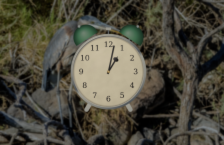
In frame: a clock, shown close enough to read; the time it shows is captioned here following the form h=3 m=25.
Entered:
h=1 m=2
